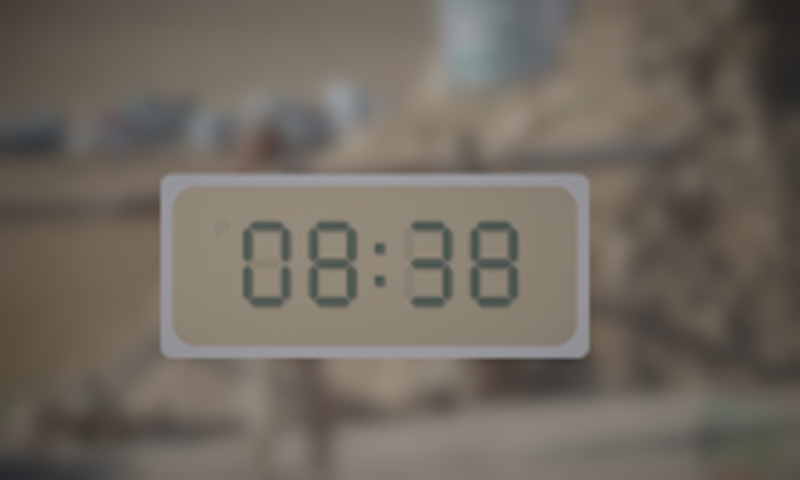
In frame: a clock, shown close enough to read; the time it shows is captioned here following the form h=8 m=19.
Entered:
h=8 m=38
